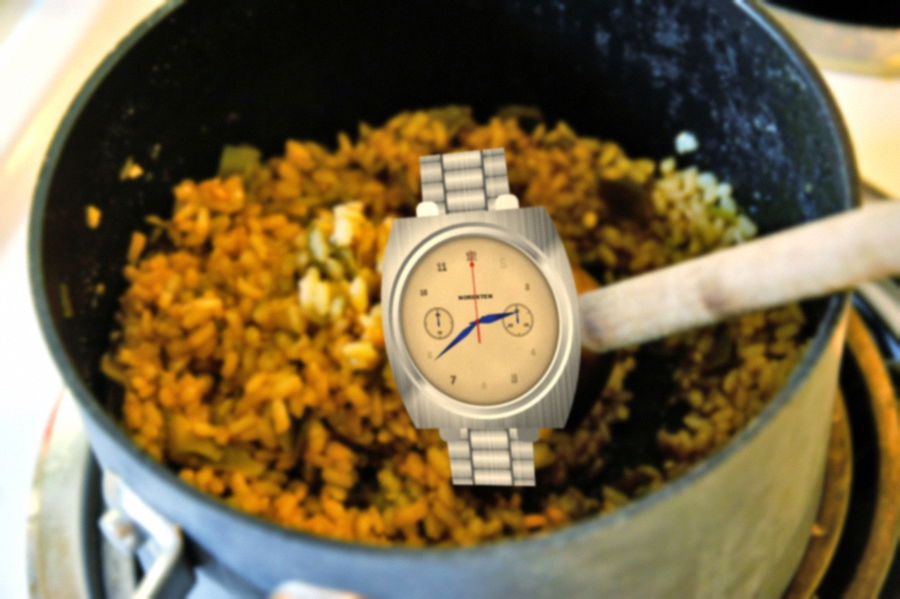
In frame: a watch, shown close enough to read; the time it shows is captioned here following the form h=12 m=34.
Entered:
h=2 m=39
